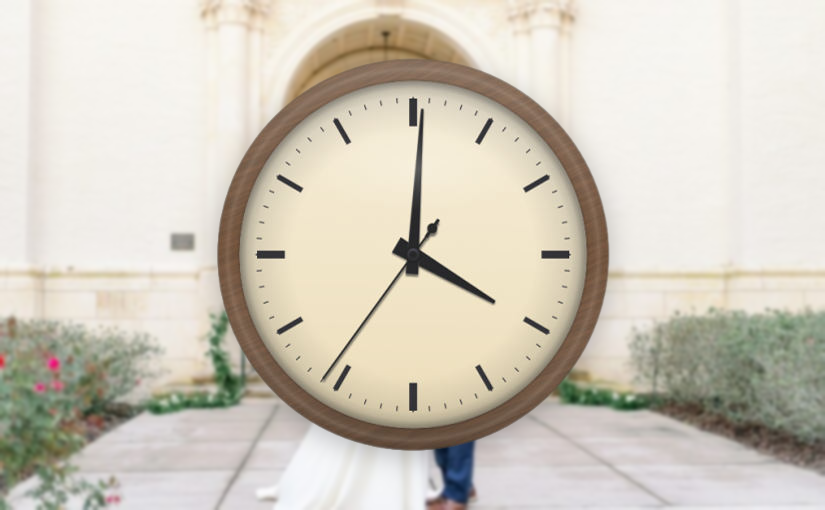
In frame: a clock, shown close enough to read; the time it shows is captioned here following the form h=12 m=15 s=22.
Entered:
h=4 m=0 s=36
